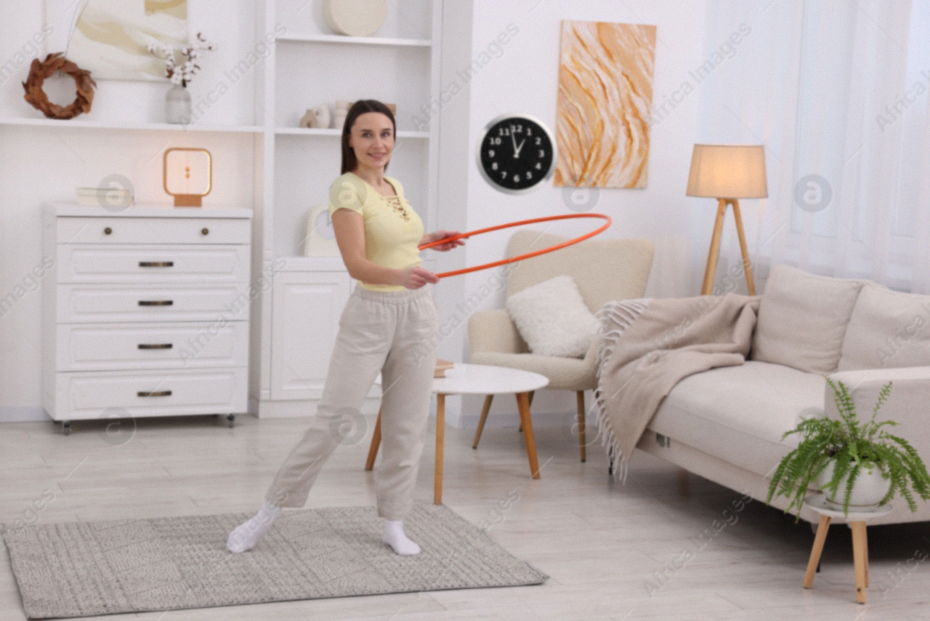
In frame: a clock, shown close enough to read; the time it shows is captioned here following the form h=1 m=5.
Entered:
h=12 m=58
